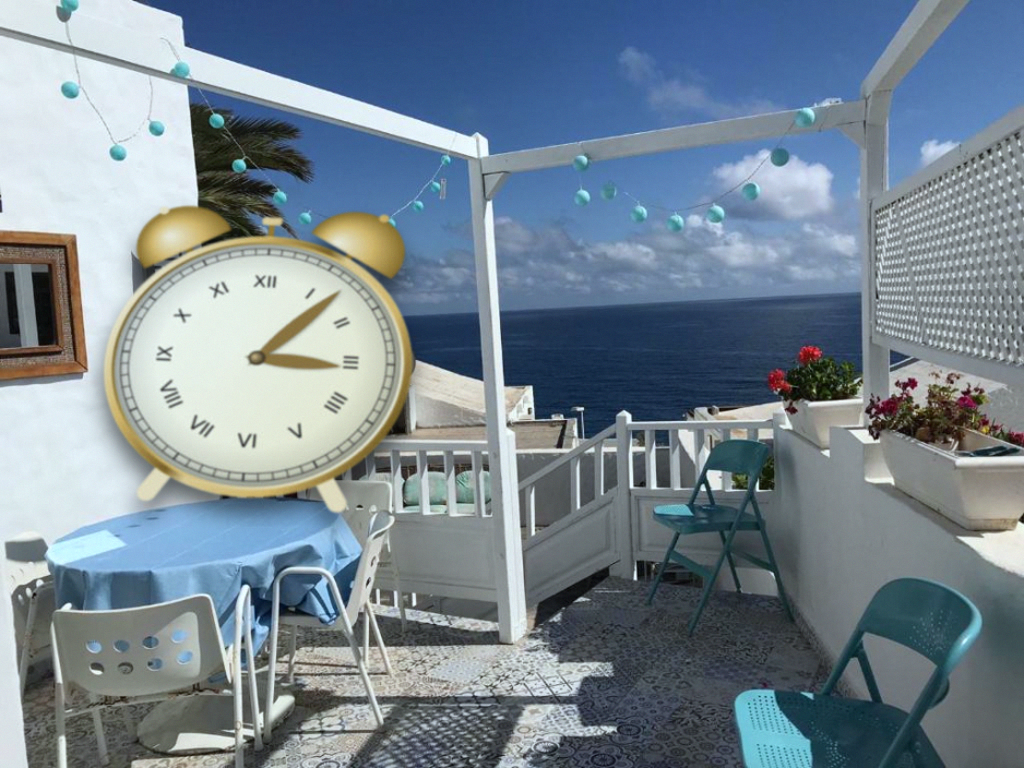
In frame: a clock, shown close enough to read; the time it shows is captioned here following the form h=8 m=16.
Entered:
h=3 m=7
